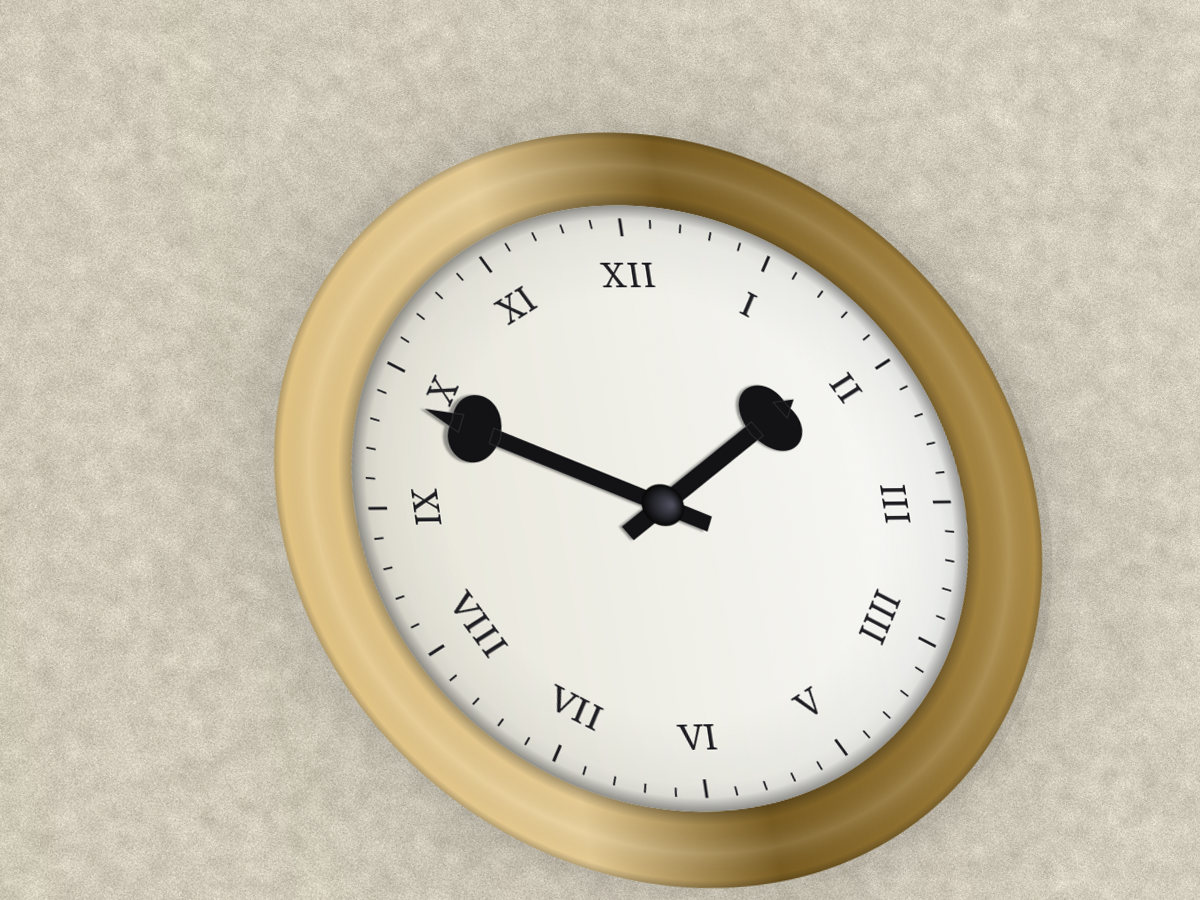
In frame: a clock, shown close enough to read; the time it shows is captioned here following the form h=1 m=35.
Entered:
h=1 m=49
